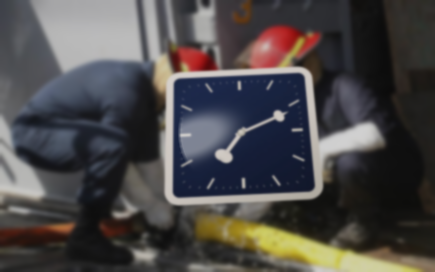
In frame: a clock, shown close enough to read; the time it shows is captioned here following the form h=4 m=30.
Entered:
h=7 m=11
